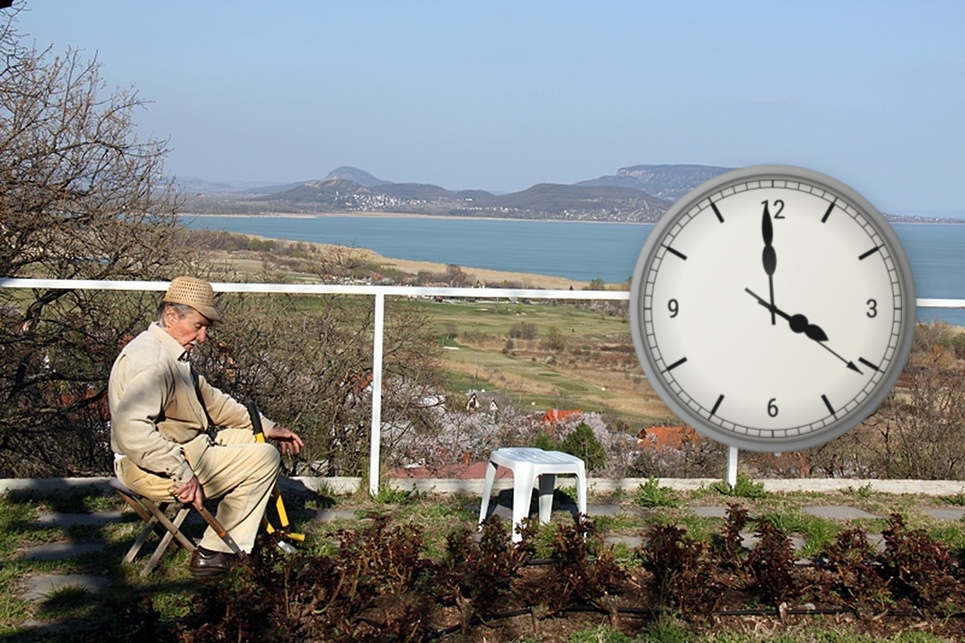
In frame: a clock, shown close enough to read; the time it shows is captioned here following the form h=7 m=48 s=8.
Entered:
h=3 m=59 s=21
